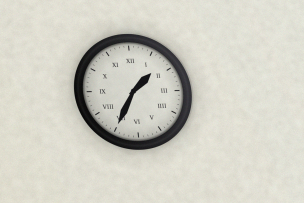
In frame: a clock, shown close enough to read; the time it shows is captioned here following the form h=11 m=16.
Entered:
h=1 m=35
